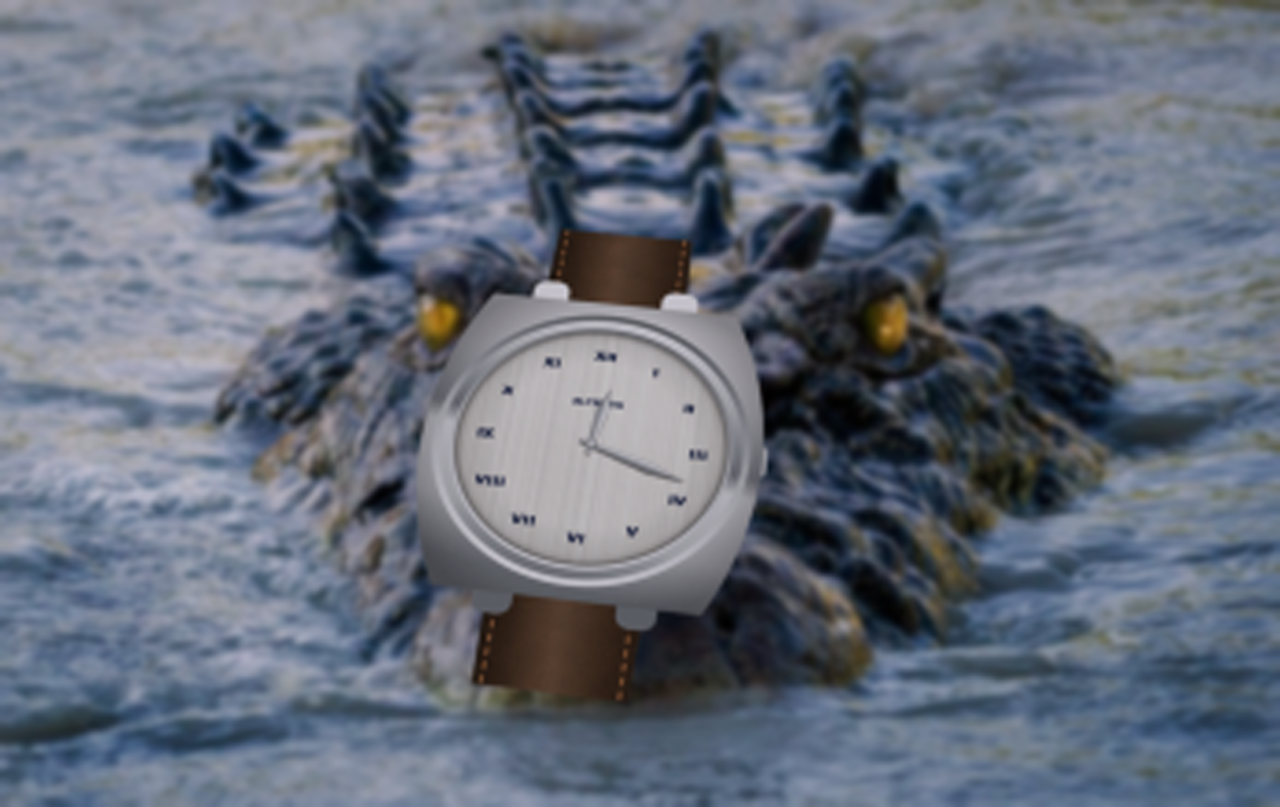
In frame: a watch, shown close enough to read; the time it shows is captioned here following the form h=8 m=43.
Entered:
h=12 m=18
